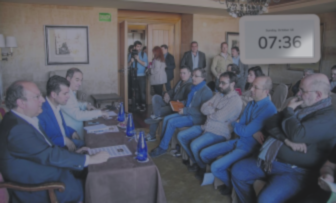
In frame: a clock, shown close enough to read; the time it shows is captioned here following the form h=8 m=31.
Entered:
h=7 m=36
